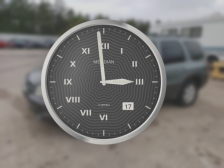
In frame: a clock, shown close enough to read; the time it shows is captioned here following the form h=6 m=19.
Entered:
h=2 m=59
